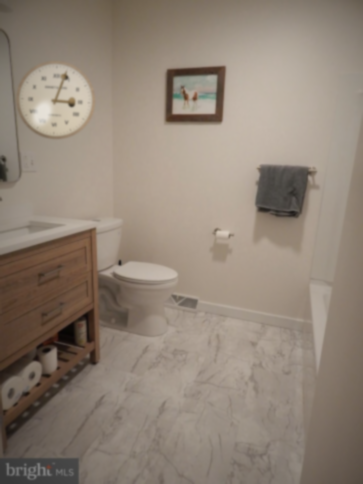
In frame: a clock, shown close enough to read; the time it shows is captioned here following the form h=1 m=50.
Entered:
h=3 m=3
